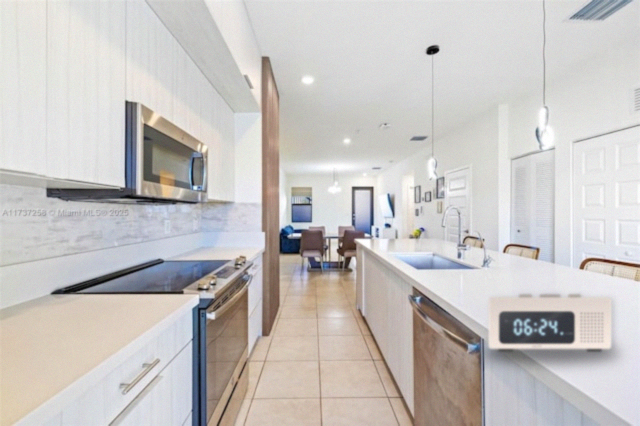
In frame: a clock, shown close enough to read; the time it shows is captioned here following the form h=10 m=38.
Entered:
h=6 m=24
